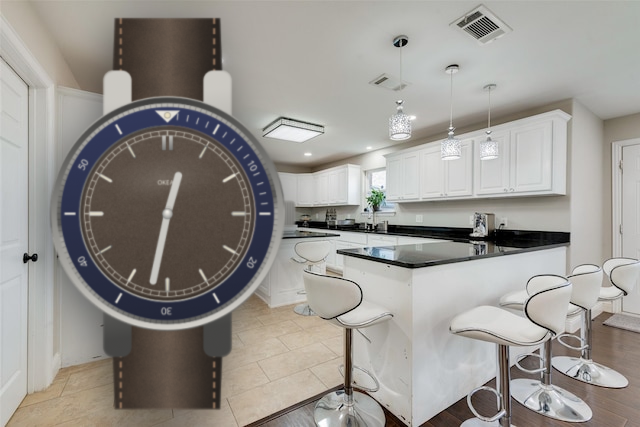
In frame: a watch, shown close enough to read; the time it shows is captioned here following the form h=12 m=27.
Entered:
h=12 m=32
